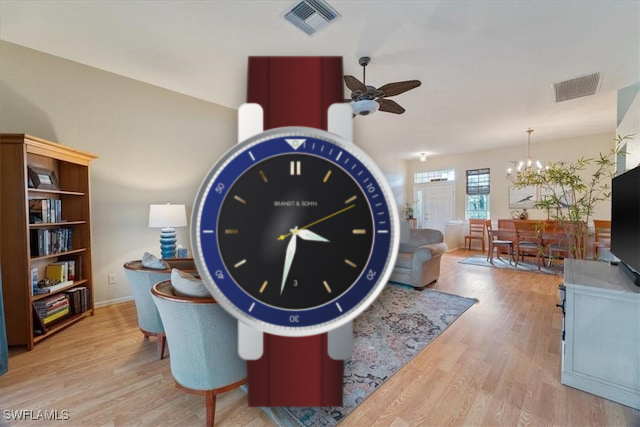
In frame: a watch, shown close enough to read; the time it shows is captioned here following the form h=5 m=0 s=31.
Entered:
h=3 m=32 s=11
